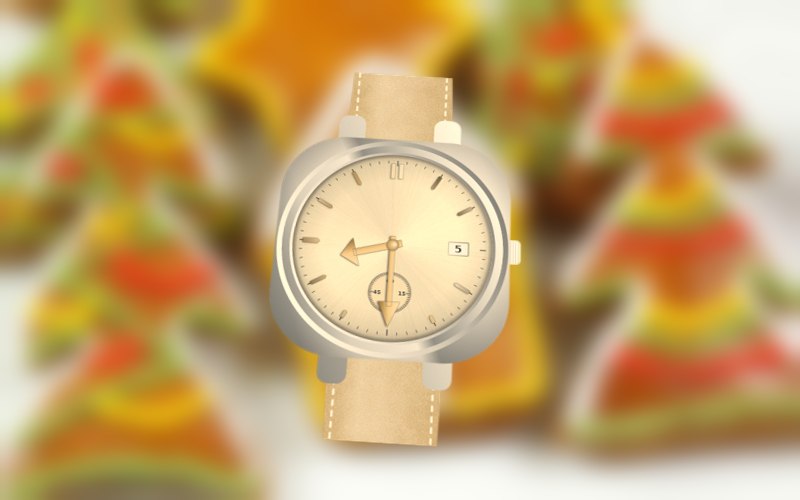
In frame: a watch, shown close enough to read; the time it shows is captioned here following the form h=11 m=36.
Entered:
h=8 m=30
